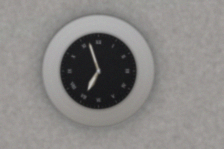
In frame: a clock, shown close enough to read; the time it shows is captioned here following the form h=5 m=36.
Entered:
h=6 m=57
